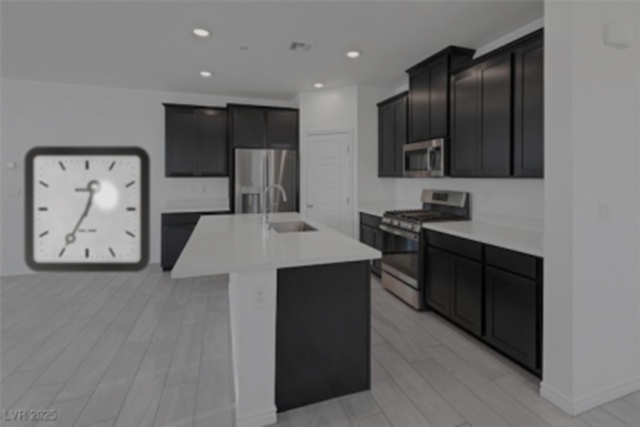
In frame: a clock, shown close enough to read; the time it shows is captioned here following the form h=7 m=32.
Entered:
h=12 m=35
